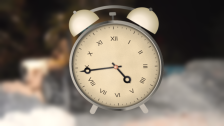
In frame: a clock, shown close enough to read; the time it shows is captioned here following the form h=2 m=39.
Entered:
h=4 m=44
